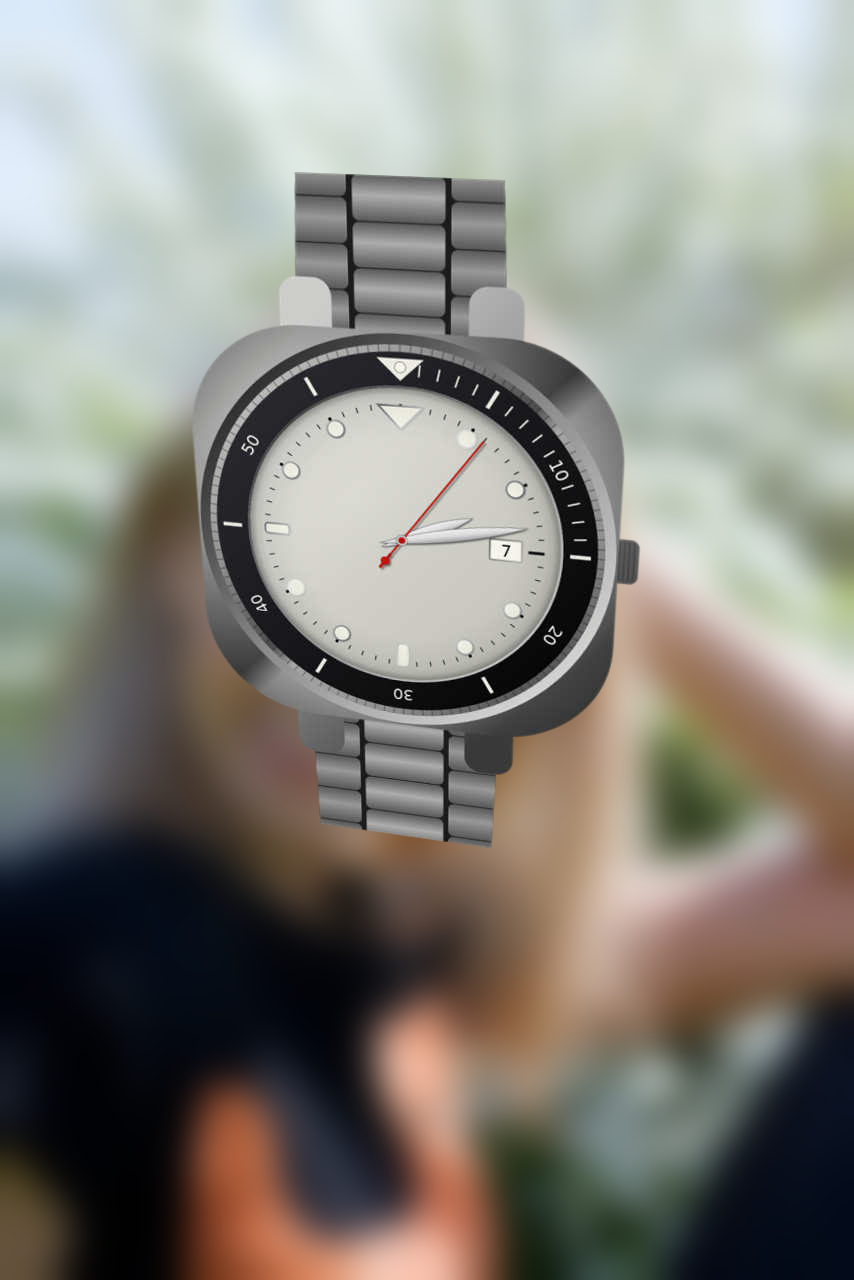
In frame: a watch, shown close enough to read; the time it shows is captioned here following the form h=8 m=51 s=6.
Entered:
h=2 m=13 s=6
